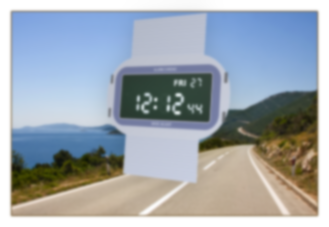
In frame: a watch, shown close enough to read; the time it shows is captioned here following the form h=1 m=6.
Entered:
h=12 m=12
